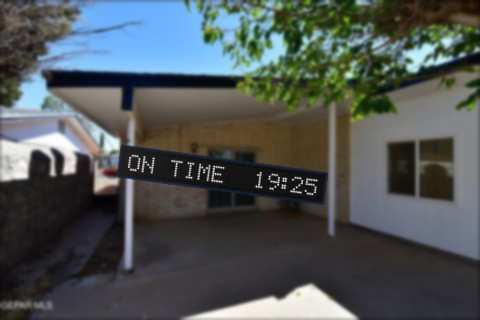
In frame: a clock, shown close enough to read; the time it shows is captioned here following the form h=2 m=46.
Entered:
h=19 m=25
